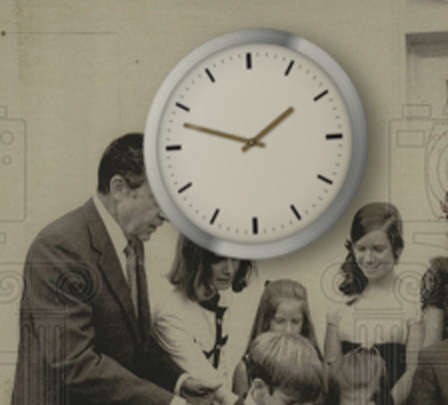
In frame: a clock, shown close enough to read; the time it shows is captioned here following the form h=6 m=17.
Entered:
h=1 m=48
